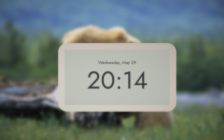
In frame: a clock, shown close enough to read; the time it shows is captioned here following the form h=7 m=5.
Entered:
h=20 m=14
